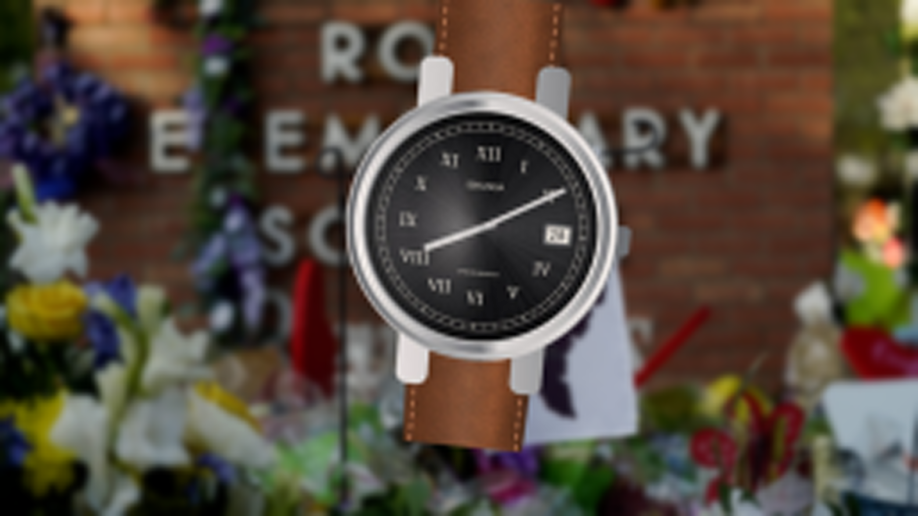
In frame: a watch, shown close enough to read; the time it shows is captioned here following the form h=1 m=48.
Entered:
h=8 m=10
